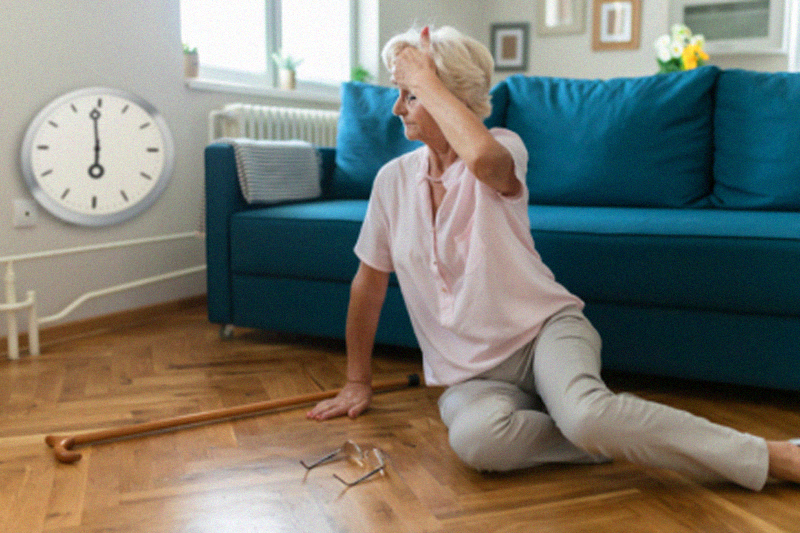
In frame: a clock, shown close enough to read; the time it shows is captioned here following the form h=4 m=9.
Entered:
h=5 m=59
